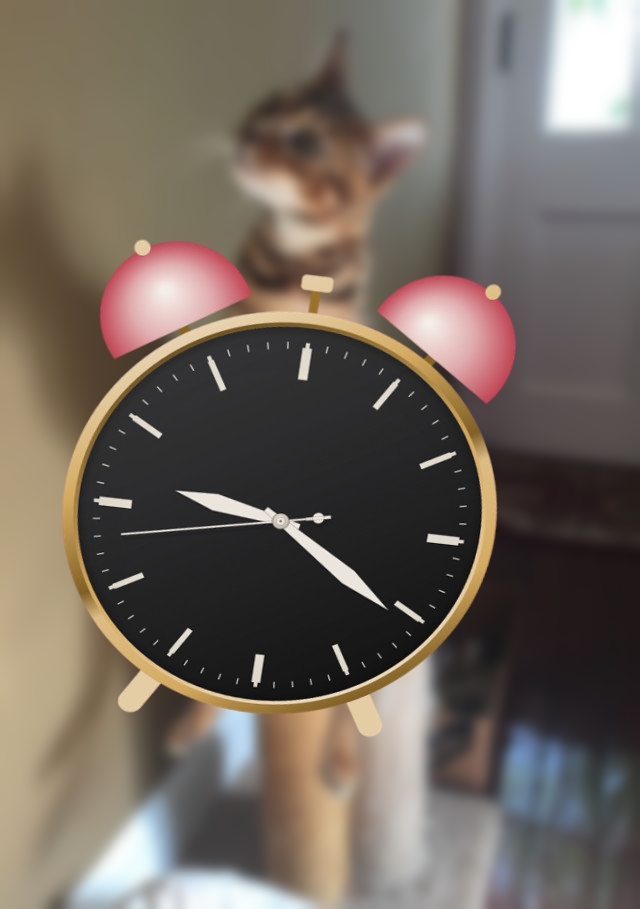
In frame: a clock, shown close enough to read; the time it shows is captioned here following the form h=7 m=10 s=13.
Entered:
h=9 m=20 s=43
